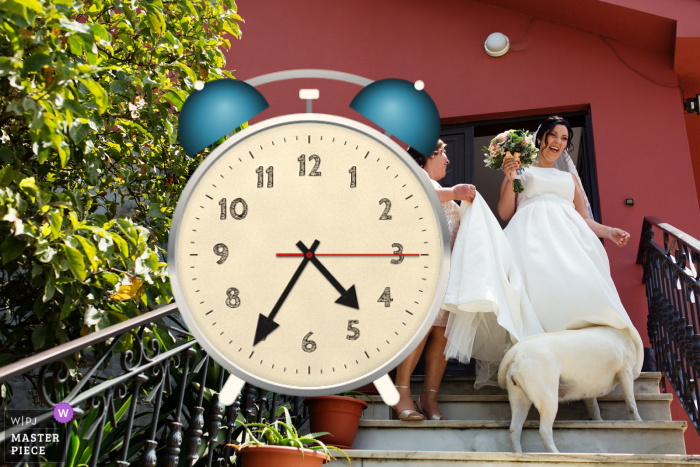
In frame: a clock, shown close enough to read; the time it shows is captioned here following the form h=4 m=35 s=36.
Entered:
h=4 m=35 s=15
